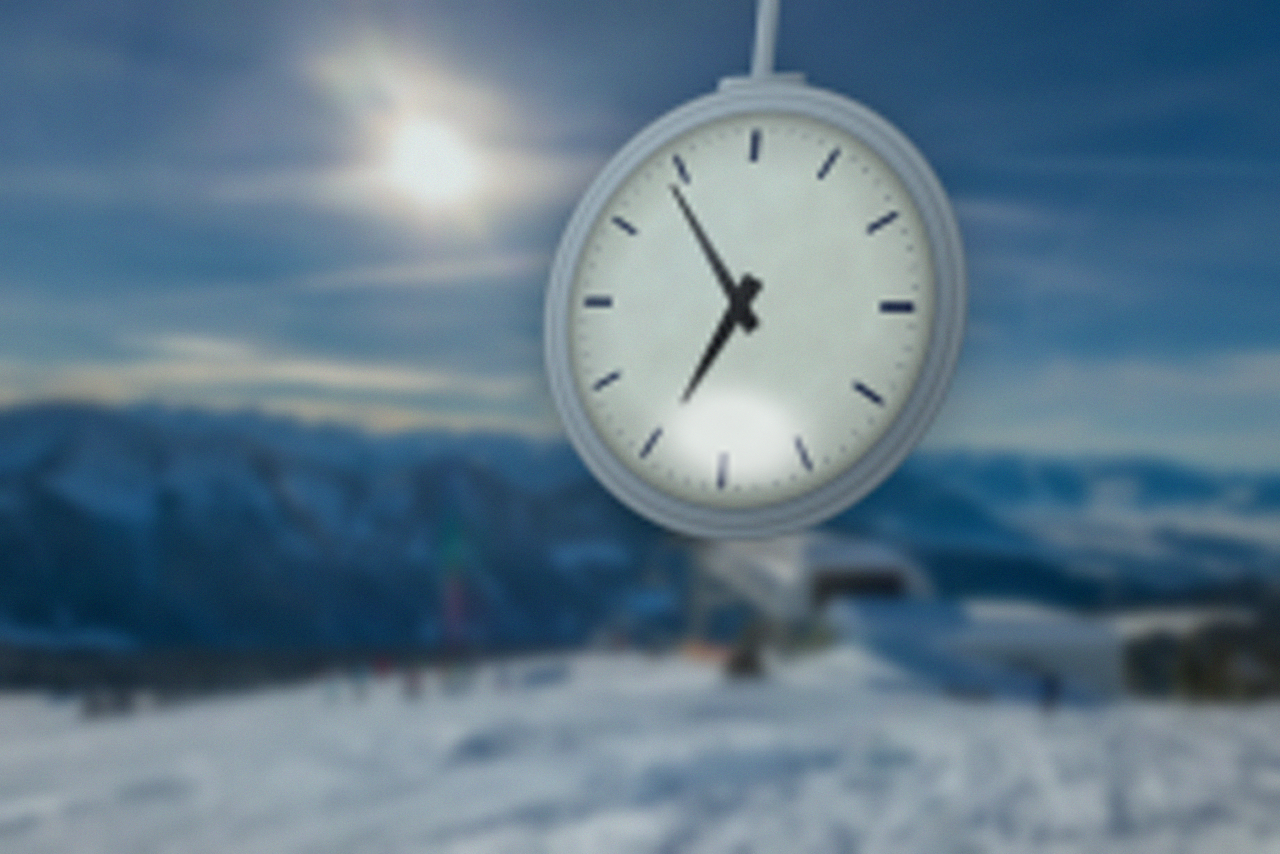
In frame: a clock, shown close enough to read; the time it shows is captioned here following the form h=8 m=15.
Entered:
h=6 m=54
